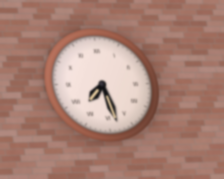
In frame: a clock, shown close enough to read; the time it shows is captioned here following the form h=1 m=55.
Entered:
h=7 m=28
